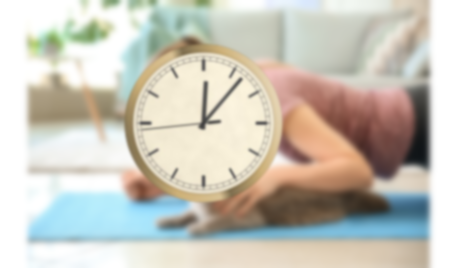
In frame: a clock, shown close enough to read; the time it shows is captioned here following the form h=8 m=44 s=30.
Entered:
h=12 m=6 s=44
